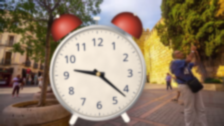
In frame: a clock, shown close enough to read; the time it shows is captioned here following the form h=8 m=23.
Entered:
h=9 m=22
